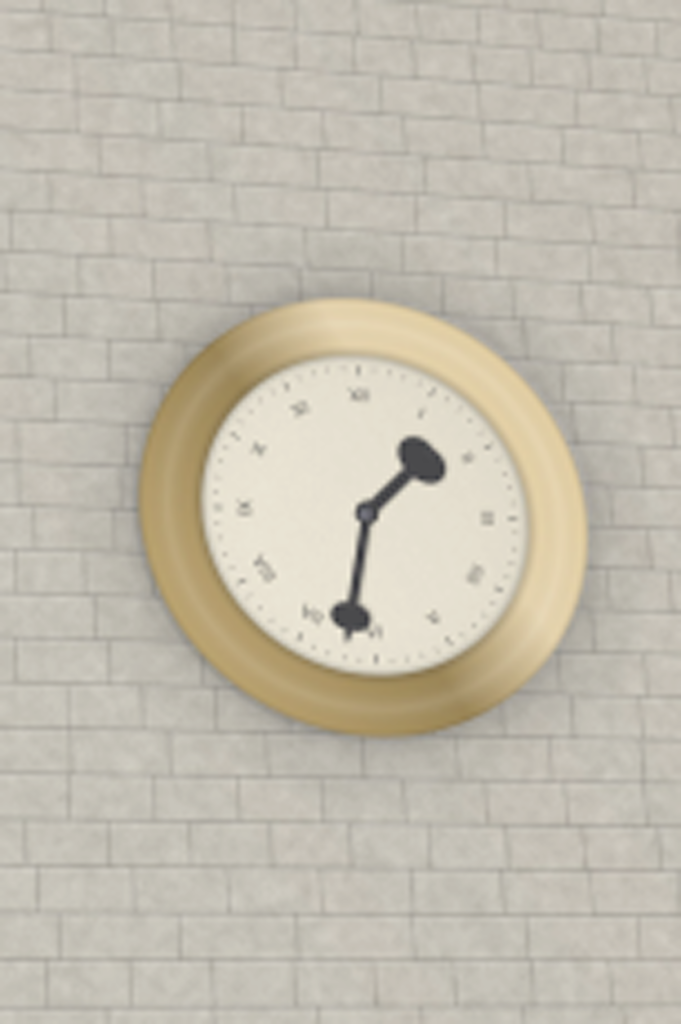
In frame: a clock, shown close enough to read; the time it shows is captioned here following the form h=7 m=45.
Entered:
h=1 m=32
